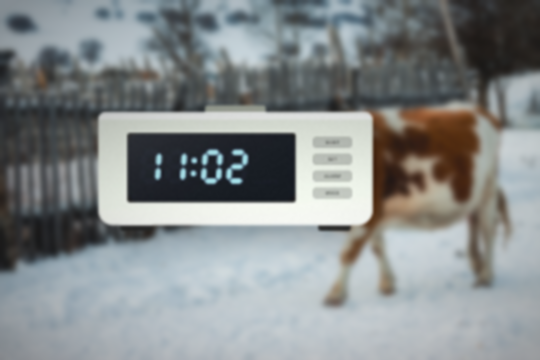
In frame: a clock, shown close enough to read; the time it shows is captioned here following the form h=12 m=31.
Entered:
h=11 m=2
